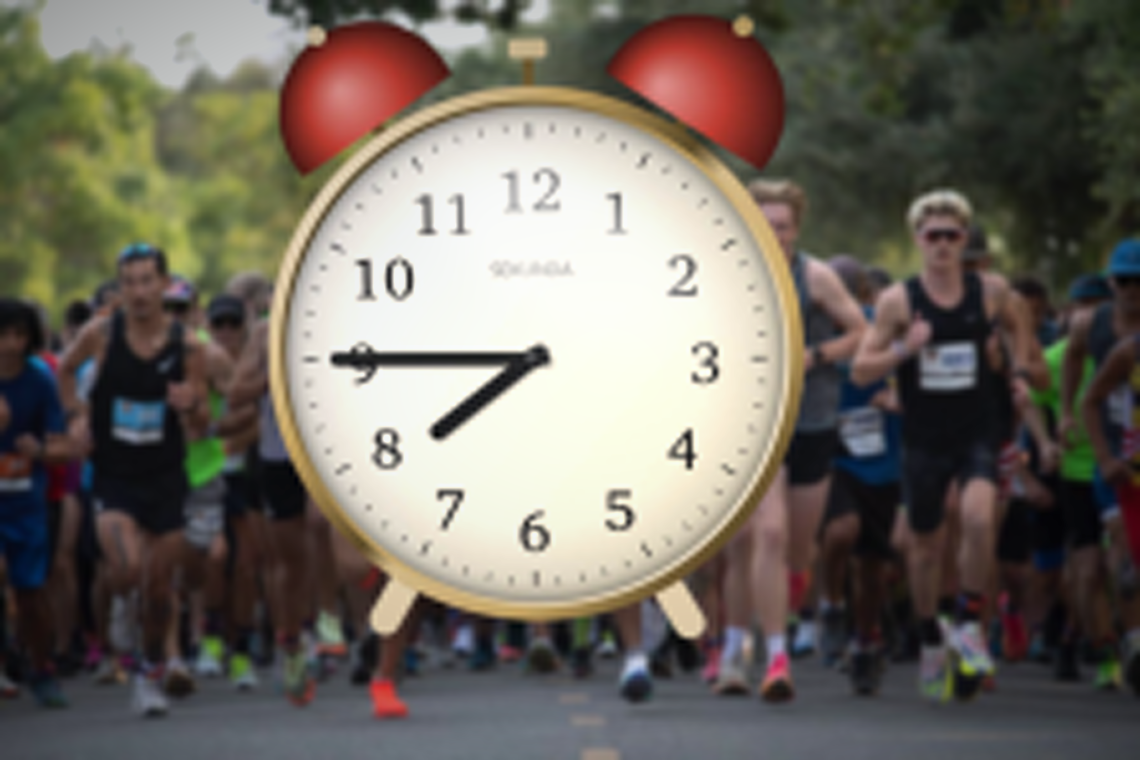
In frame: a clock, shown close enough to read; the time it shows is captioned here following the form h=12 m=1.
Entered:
h=7 m=45
